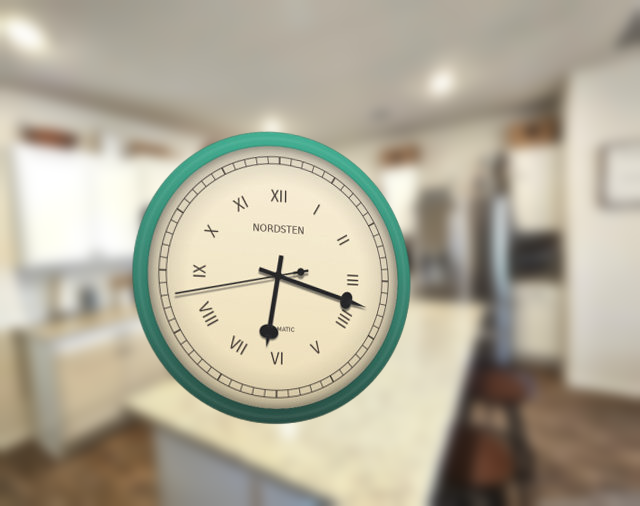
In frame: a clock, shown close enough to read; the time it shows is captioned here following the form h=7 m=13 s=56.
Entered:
h=6 m=17 s=43
